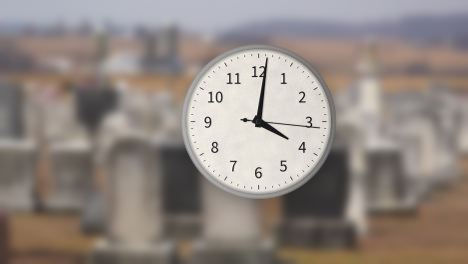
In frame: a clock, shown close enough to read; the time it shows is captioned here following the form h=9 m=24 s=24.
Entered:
h=4 m=1 s=16
